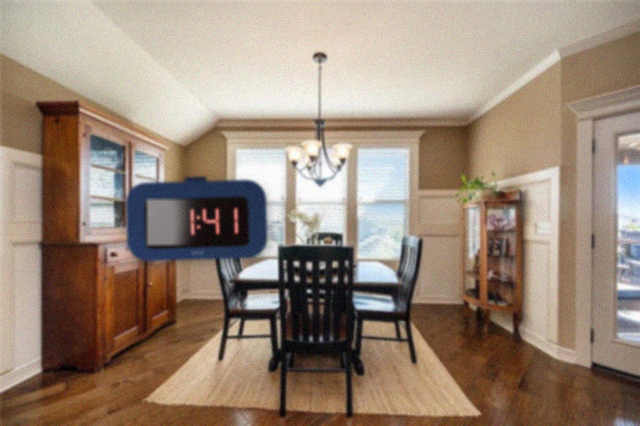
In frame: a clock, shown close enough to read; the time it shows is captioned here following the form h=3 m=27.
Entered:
h=1 m=41
